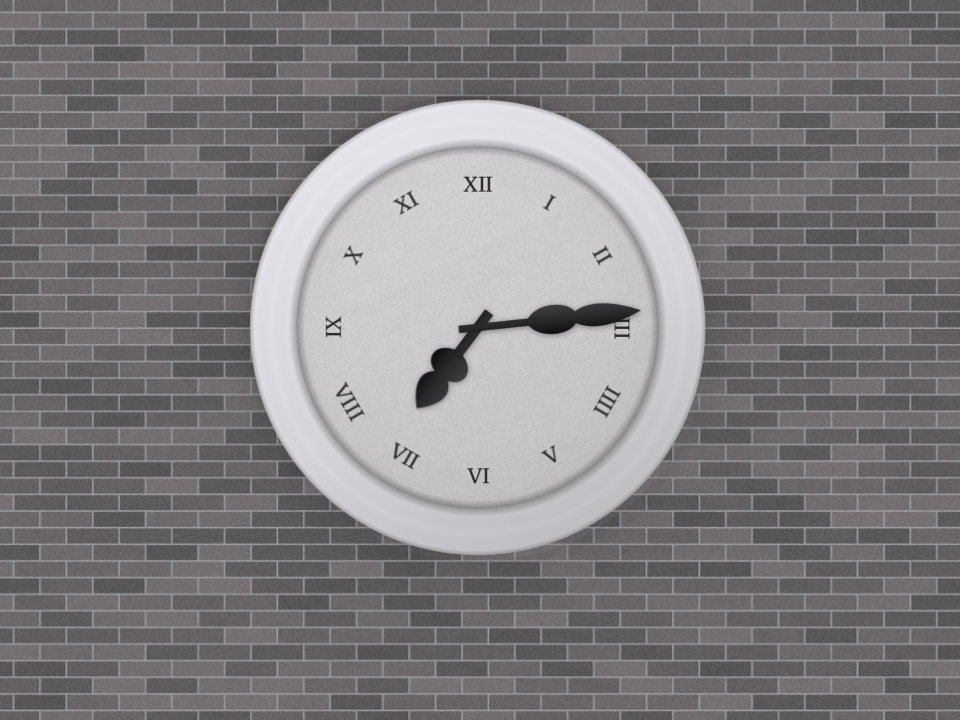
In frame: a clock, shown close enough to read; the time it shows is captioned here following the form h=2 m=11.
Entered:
h=7 m=14
